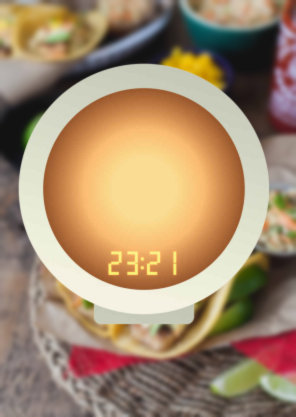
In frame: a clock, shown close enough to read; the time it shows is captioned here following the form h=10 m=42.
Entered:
h=23 m=21
